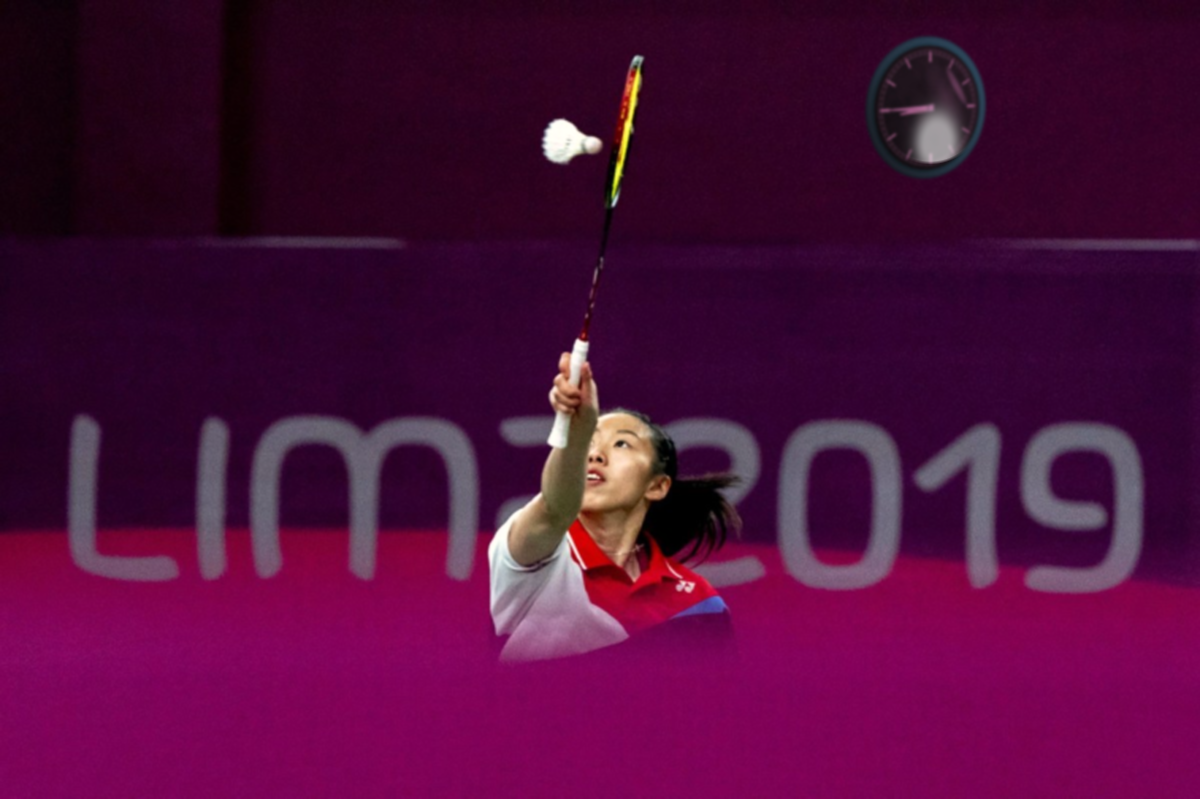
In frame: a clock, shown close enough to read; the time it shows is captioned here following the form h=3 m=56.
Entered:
h=8 m=45
